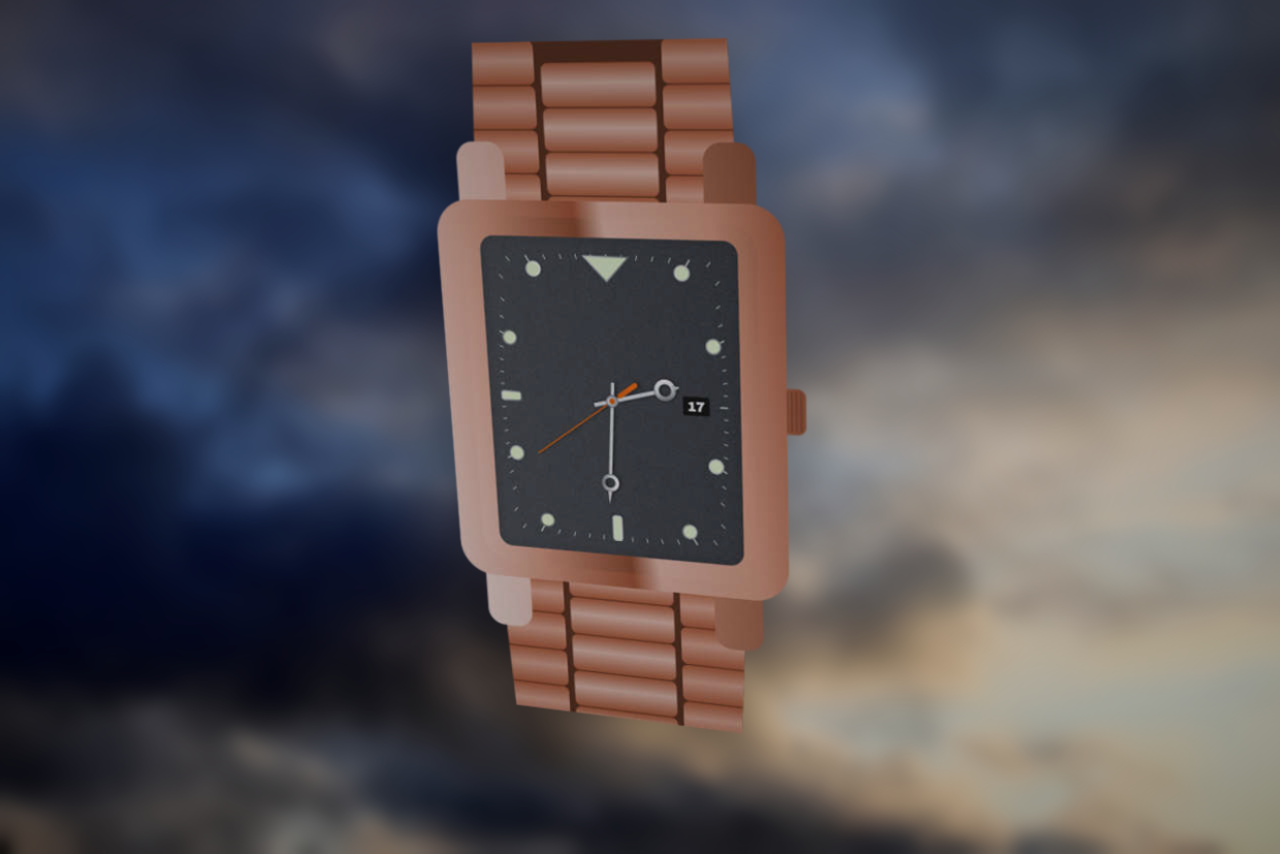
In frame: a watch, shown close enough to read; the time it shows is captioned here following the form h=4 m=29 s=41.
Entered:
h=2 m=30 s=39
